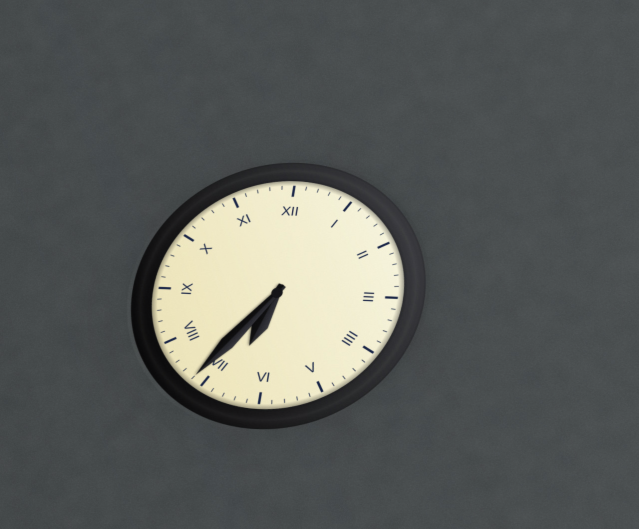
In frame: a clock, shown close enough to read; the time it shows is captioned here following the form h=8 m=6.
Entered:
h=6 m=36
